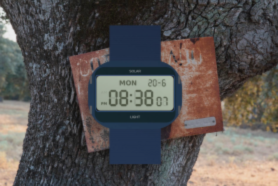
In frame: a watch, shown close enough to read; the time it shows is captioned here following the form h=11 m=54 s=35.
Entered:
h=8 m=38 s=7
